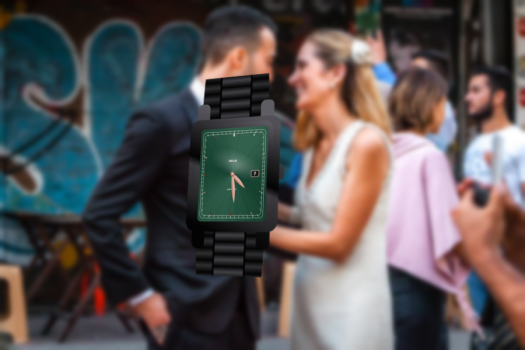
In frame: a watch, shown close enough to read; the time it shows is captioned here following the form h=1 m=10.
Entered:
h=4 m=29
